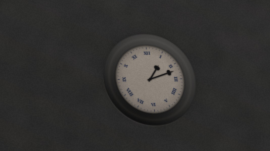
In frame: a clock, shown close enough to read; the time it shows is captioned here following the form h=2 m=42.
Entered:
h=1 m=12
